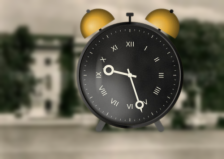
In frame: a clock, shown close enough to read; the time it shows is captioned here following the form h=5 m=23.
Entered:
h=9 m=27
